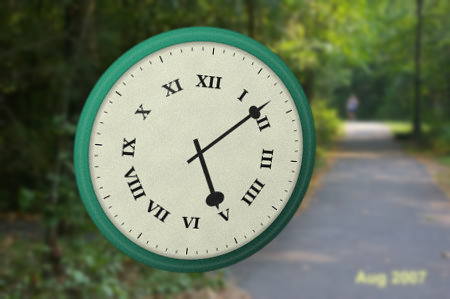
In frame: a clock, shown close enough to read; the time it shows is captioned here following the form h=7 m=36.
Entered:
h=5 m=8
